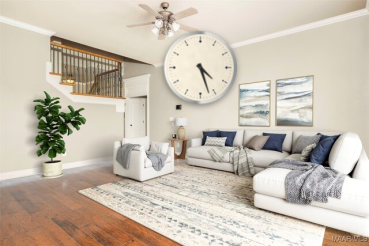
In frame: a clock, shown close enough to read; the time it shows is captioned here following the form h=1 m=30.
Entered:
h=4 m=27
